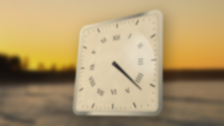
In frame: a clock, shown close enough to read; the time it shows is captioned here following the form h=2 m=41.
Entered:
h=4 m=22
